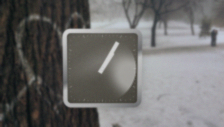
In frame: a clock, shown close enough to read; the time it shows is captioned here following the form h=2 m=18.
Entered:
h=1 m=5
